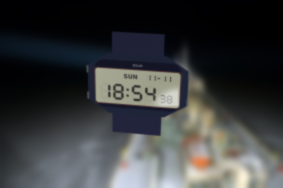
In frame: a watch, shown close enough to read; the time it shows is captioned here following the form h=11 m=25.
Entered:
h=18 m=54
